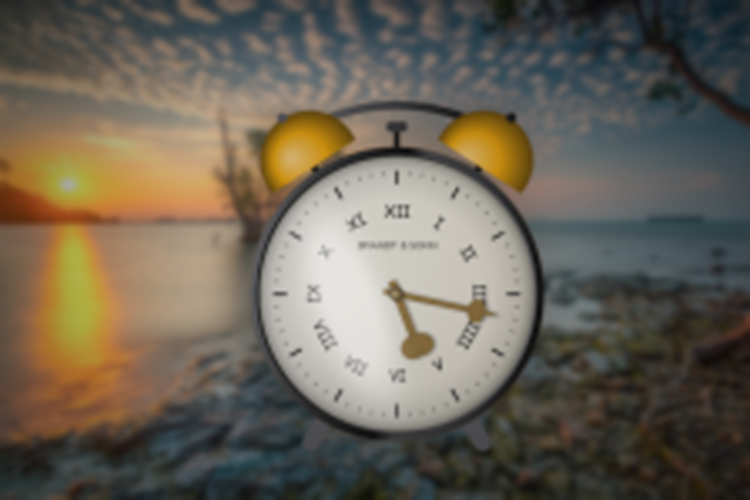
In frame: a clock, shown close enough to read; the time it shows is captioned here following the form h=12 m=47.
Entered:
h=5 m=17
